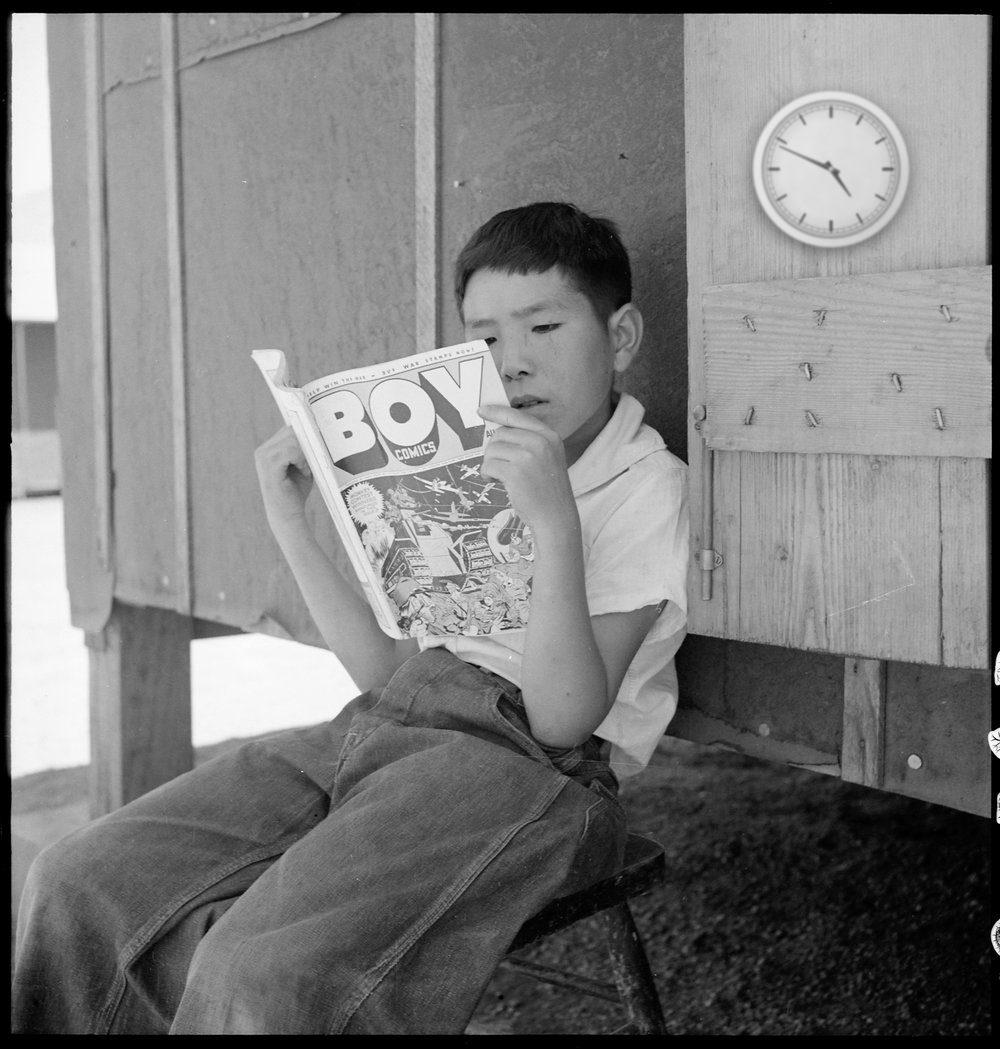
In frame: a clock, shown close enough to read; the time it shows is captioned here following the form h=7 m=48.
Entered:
h=4 m=49
